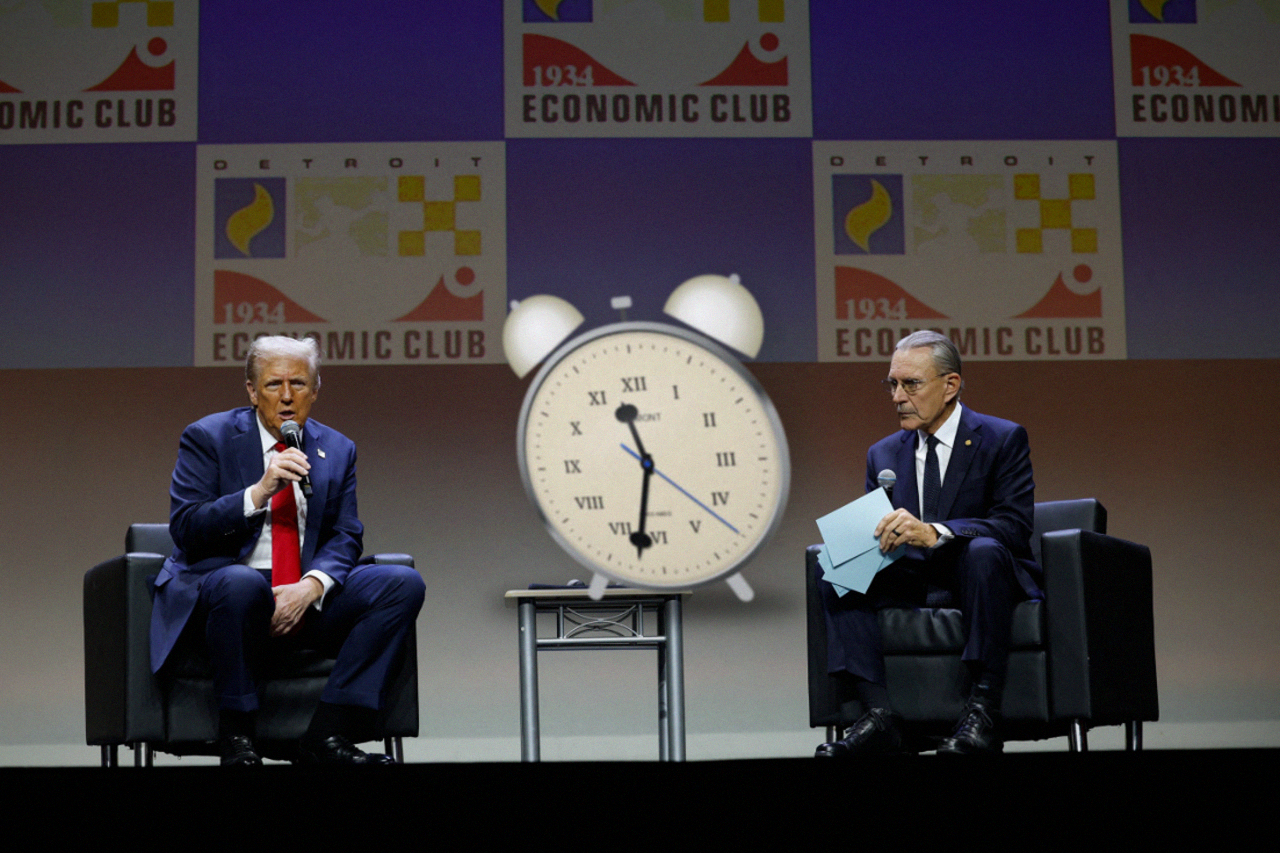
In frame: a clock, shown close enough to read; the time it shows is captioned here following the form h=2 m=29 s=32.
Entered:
h=11 m=32 s=22
